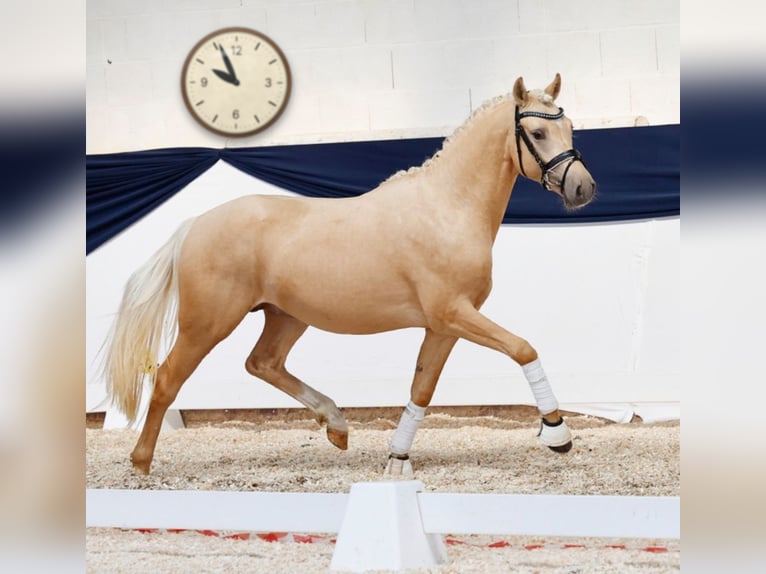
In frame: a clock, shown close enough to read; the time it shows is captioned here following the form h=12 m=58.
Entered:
h=9 m=56
